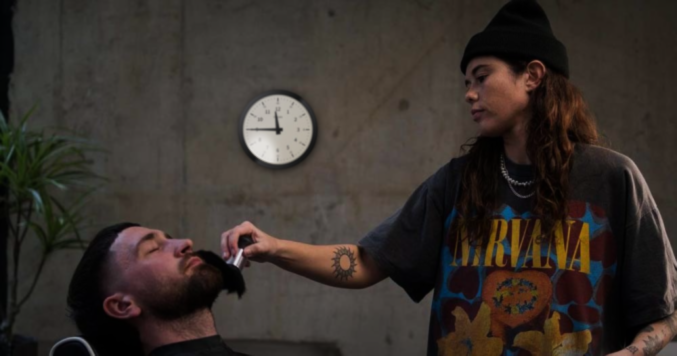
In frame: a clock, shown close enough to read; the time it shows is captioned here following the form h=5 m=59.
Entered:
h=11 m=45
